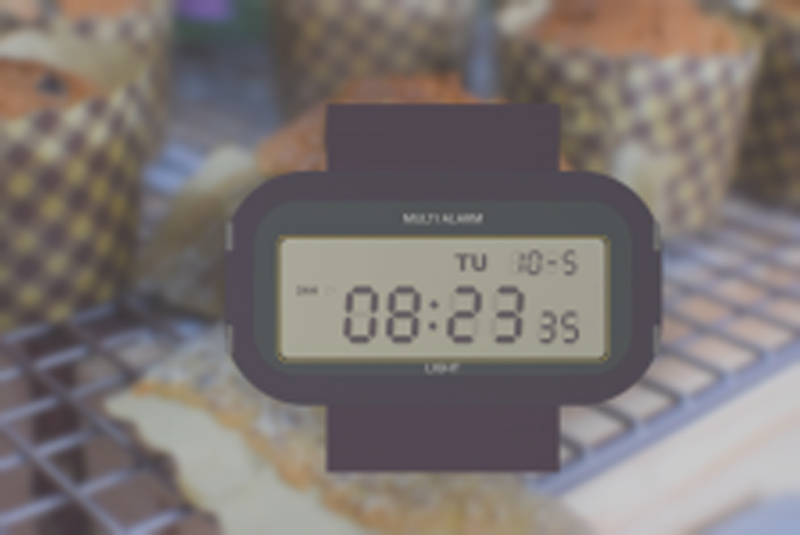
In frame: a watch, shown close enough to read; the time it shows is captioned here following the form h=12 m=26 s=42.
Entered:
h=8 m=23 s=35
